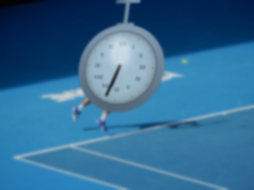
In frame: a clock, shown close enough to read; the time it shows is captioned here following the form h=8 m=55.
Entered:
h=6 m=33
